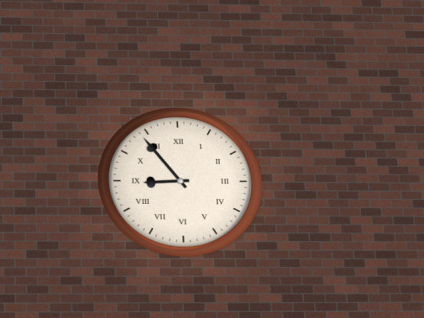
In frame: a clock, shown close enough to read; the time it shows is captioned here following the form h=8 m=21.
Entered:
h=8 m=54
